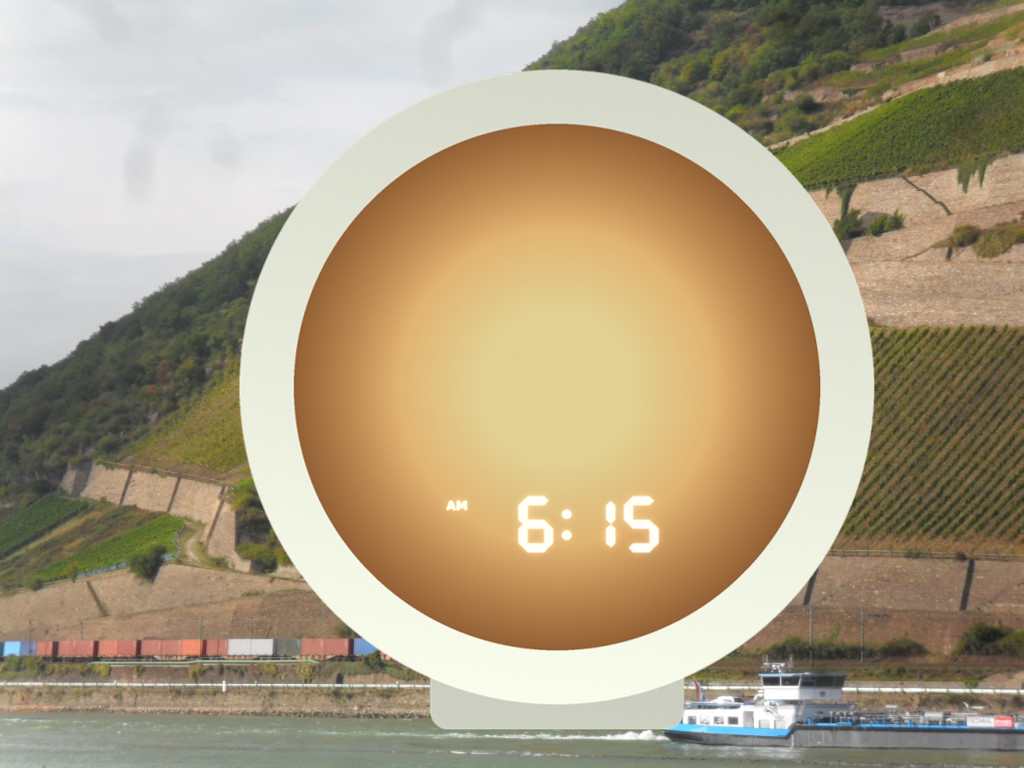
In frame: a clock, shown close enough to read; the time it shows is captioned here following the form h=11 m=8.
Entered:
h=6 m=15
